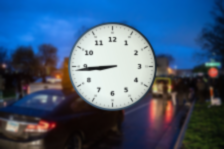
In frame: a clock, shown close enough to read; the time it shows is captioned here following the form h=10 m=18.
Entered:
h=8 m=44
